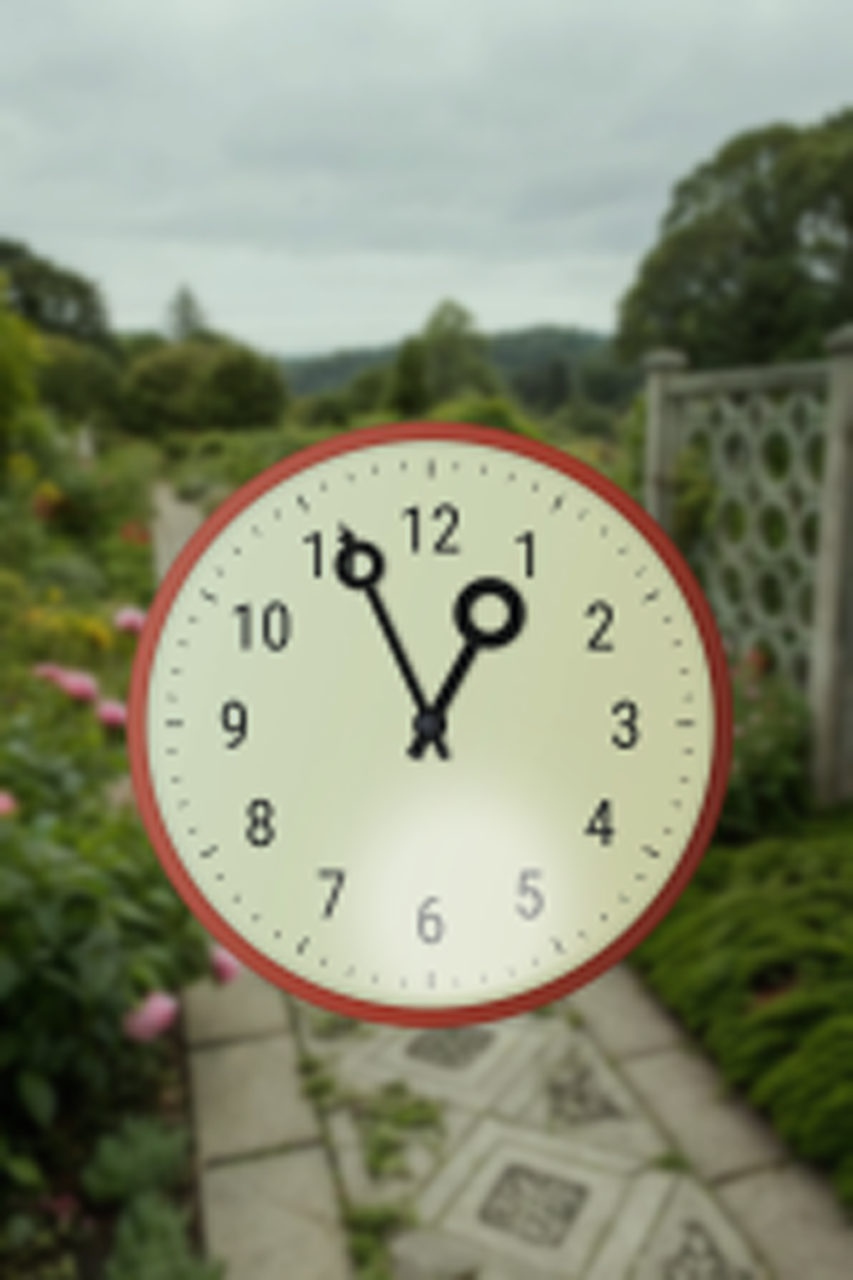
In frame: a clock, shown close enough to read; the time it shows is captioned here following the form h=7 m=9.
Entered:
h=12 m=56
